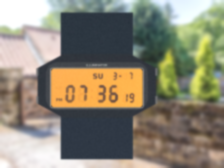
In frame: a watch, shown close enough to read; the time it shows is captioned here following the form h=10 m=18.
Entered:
h=7 m=36
